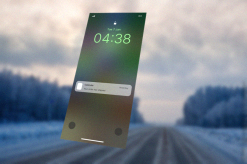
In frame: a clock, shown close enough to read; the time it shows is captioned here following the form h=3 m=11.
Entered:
h=4 m=38
